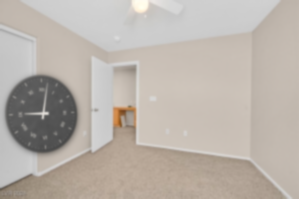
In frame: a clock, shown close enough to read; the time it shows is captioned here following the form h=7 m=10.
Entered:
h=9 m=2
